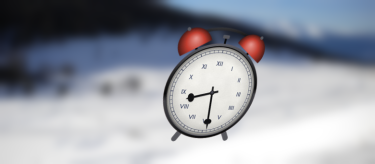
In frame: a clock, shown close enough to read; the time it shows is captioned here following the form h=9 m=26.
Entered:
h=8 m=29
